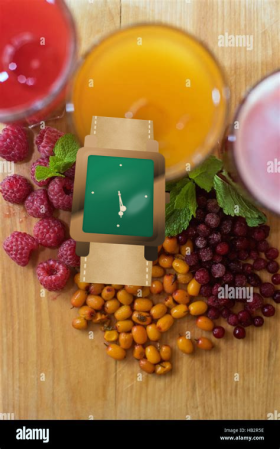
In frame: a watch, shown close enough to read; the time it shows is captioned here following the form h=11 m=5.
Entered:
h=5 m=29
